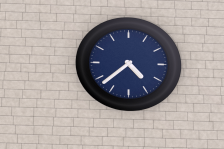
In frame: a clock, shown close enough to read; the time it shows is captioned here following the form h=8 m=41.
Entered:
h=4 m=38
